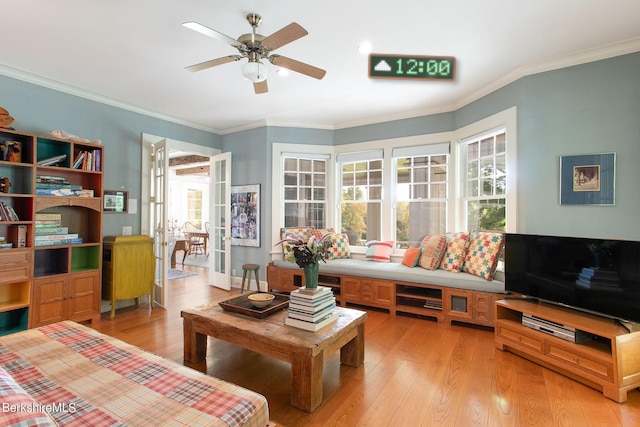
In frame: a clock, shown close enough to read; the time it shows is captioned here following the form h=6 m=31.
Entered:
h=12 m=0
